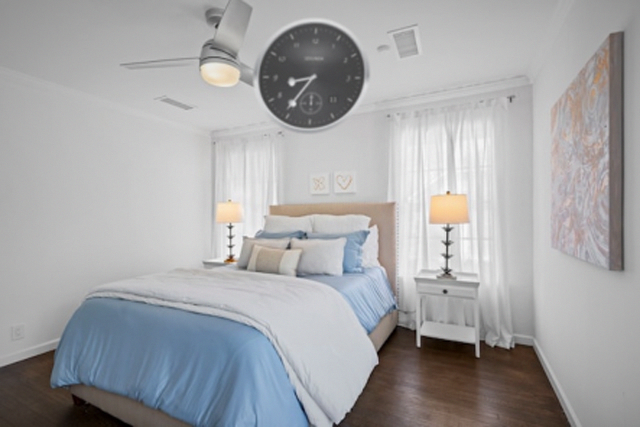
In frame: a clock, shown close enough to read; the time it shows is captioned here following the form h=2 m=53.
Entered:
h=8 m=36
